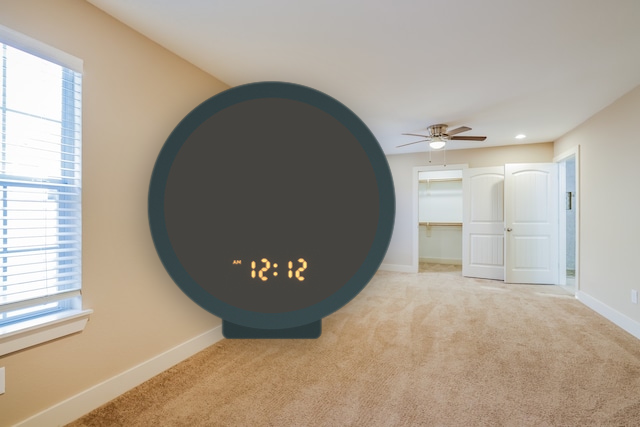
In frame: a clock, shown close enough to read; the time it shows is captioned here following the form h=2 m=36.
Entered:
h=12 m=12
